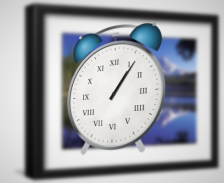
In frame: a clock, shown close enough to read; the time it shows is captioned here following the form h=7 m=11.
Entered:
h=1 m=6
